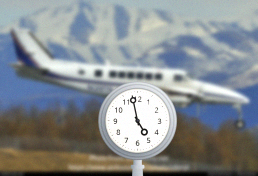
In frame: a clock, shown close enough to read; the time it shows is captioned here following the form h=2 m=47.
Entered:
h=4 m=58
